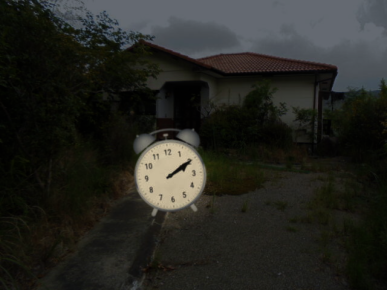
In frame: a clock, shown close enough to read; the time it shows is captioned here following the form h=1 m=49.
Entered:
h=2 m=10
